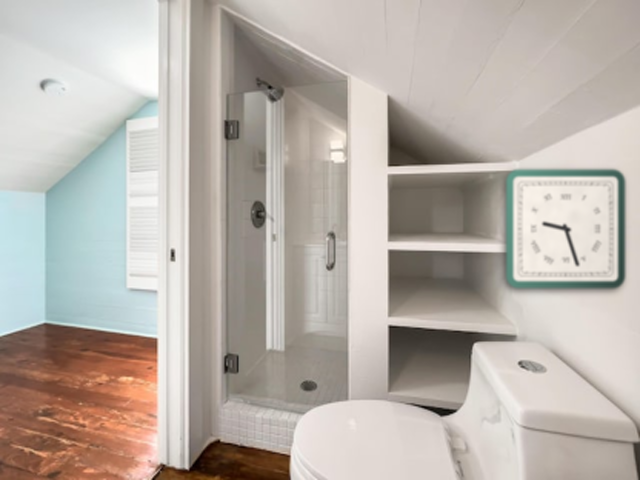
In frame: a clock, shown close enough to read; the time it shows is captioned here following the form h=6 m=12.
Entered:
h=9 m=27
